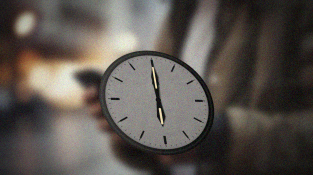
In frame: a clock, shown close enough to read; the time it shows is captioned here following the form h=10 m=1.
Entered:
h=6 m=0
